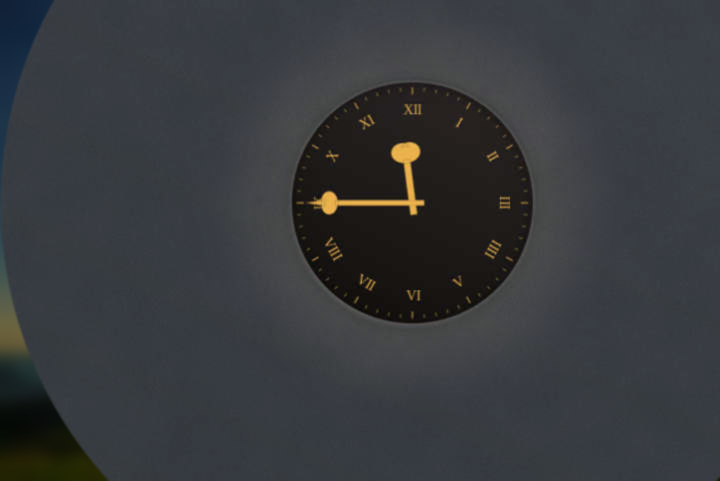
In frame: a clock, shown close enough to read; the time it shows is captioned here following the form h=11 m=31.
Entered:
h=11 m=45
